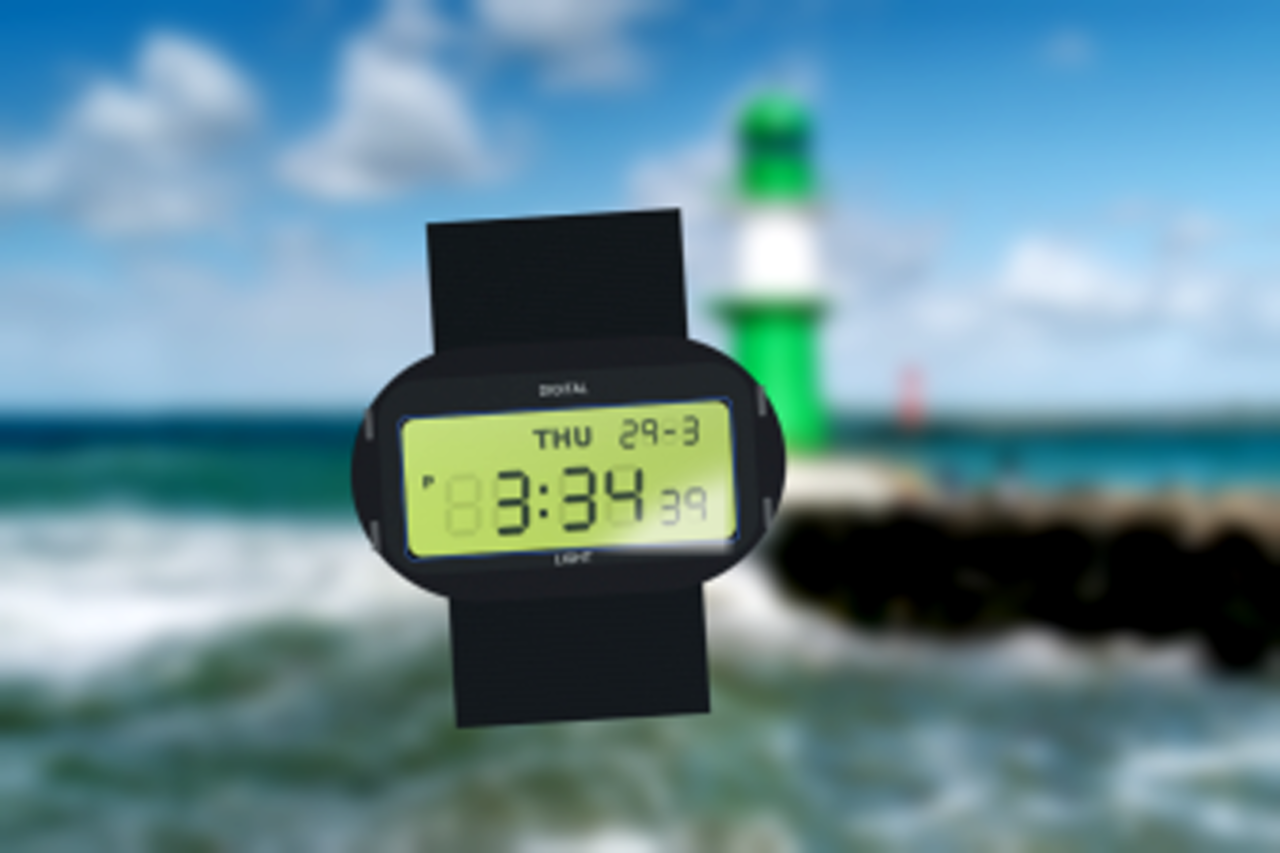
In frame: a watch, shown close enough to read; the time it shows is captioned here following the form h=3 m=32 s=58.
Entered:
h=3 m=34 s=39
